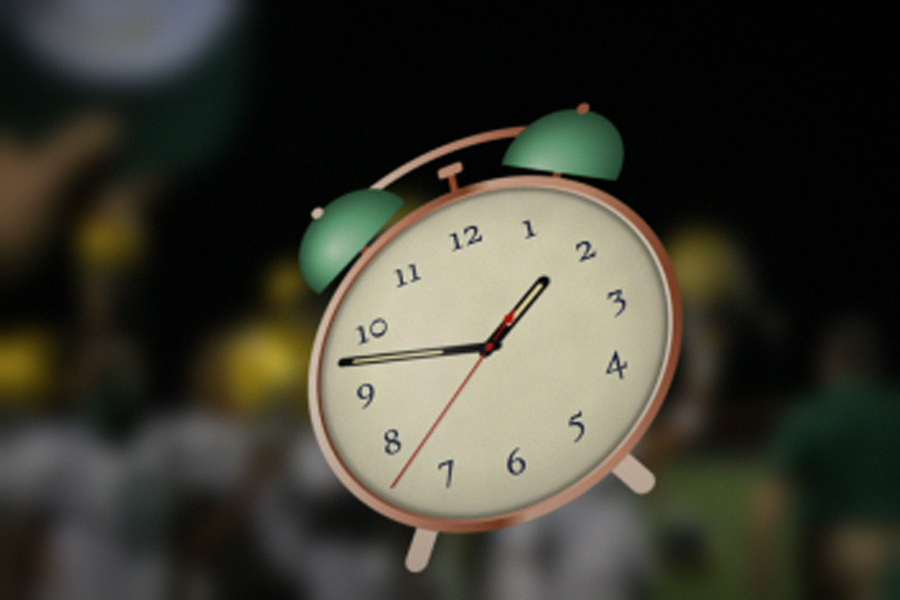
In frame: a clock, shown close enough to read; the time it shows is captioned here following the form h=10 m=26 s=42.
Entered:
h=1 m=47 s=38
